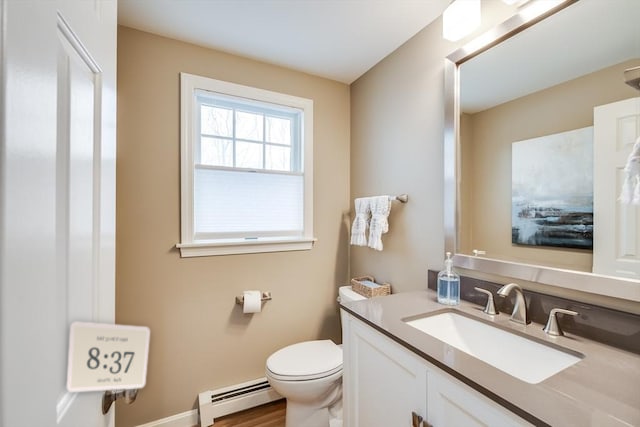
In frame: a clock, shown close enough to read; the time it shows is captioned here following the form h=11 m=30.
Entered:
h=8 m=37
